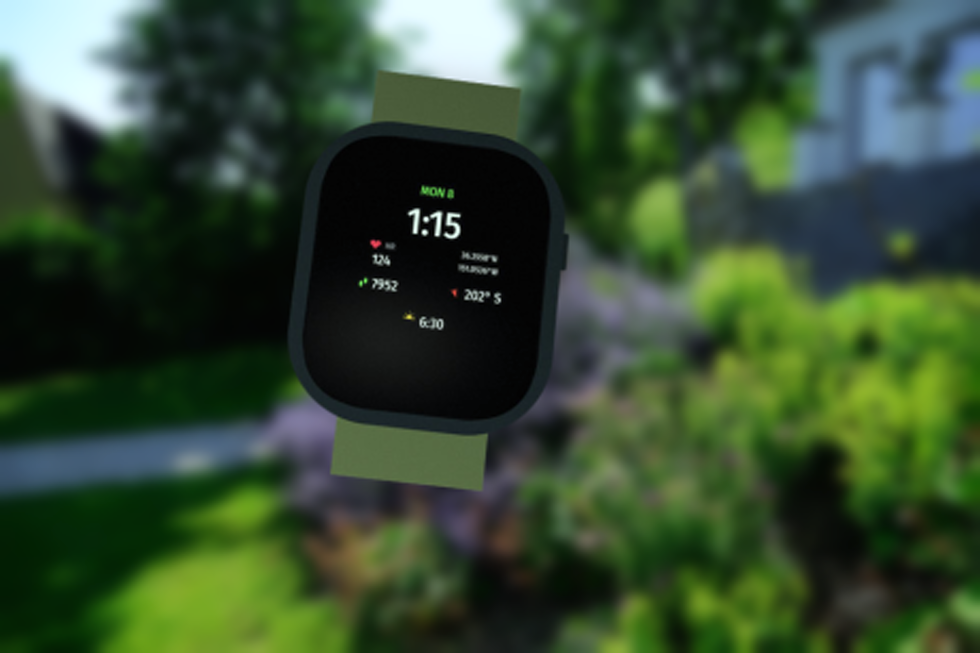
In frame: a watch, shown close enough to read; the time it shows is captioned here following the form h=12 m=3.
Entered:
h=1 m=15
